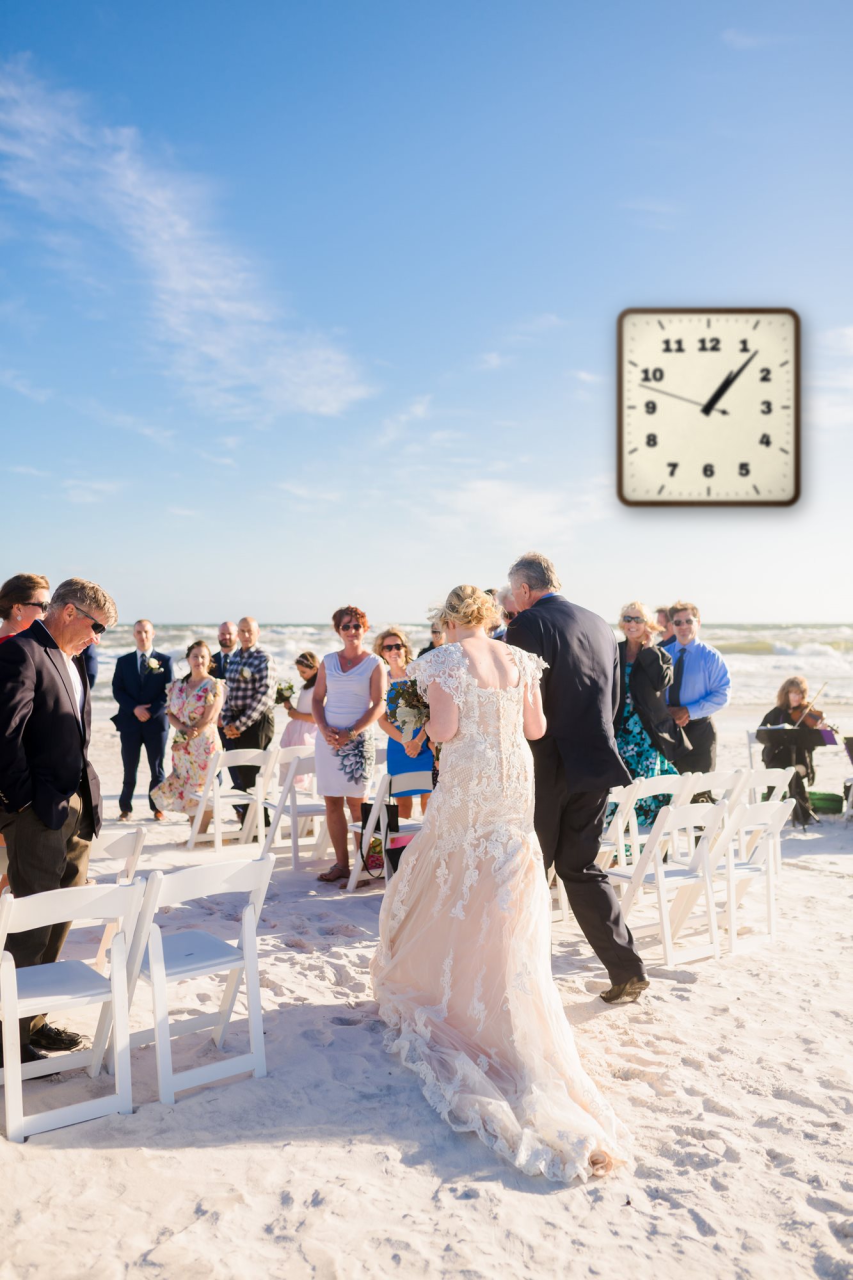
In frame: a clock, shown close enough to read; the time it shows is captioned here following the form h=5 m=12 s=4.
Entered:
h=1 m=6 s=48
